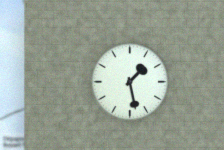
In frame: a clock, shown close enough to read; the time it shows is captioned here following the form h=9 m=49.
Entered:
h=1 m=28
